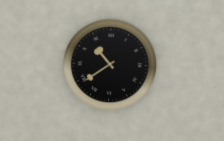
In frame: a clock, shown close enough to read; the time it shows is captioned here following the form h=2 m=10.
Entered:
h=10 m=39
